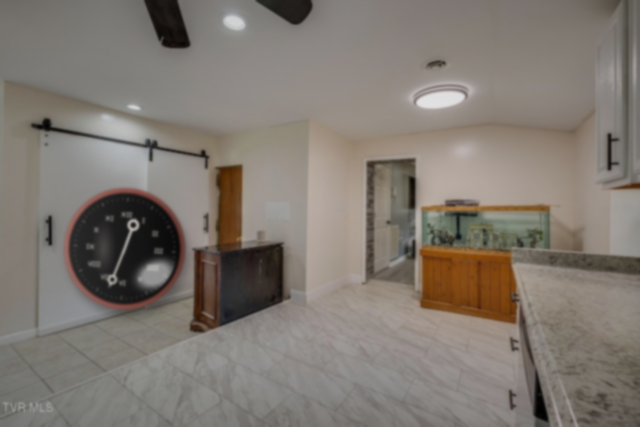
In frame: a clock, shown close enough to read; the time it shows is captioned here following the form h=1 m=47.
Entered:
h=12 m=33
